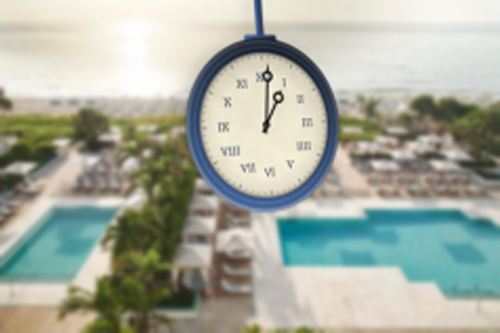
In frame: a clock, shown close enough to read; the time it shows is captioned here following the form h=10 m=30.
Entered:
h=1 m=1
